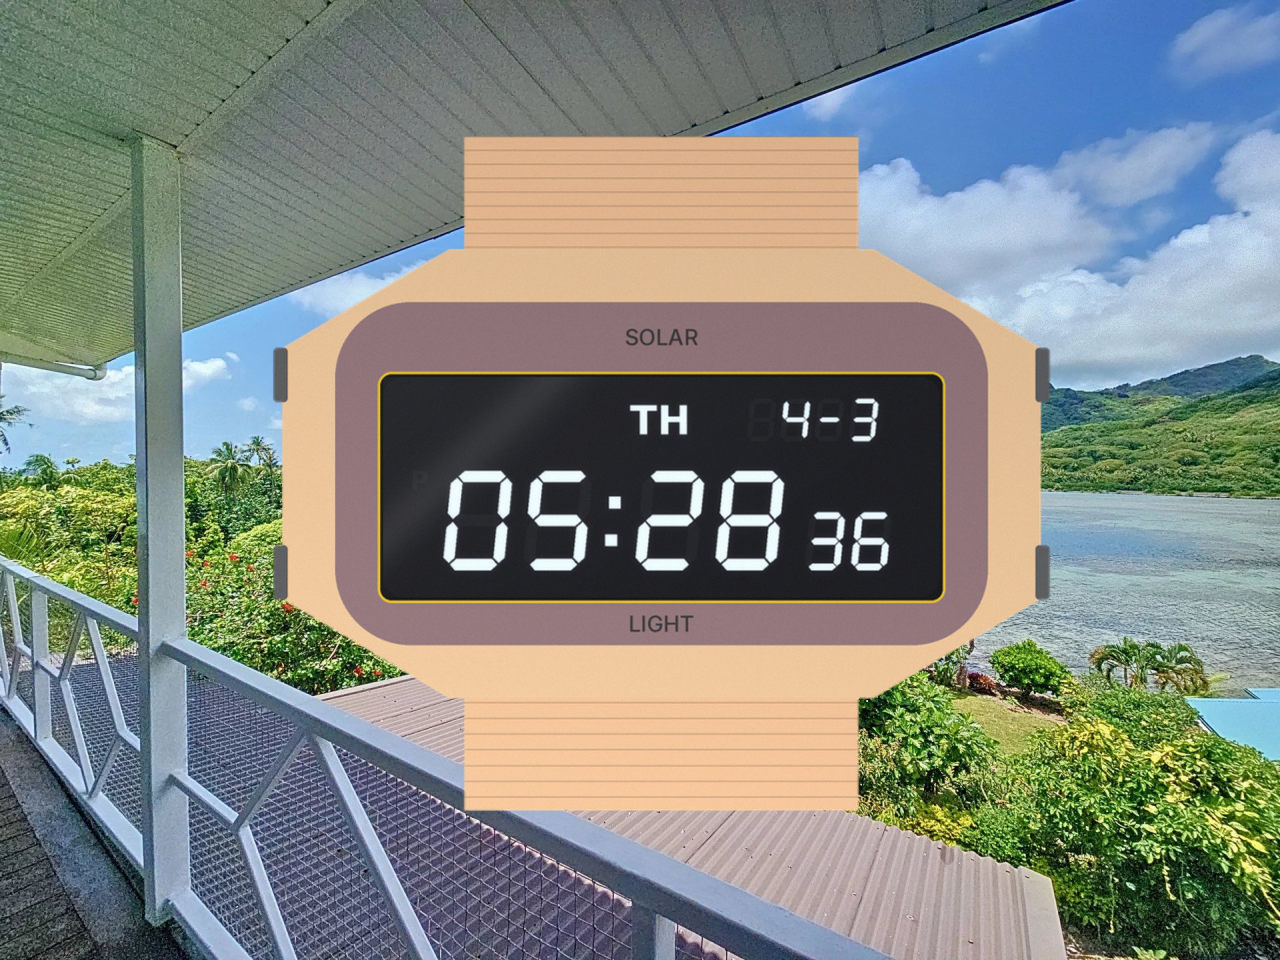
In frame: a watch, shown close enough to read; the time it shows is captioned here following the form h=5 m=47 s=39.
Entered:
h=5 m=28 s=36
